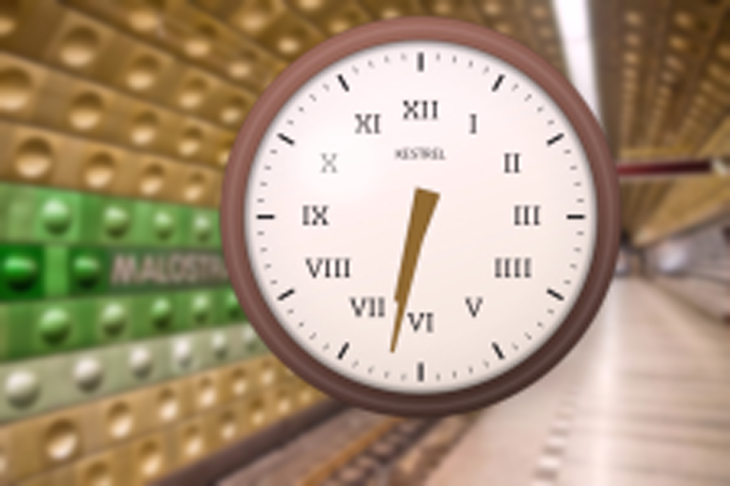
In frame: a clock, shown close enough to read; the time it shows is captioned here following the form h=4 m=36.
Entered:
h=6 m=32
